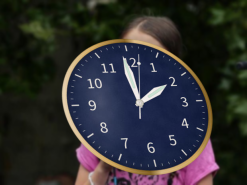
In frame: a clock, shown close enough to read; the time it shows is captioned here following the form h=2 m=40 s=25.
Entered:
h=1 m=59 s=2
